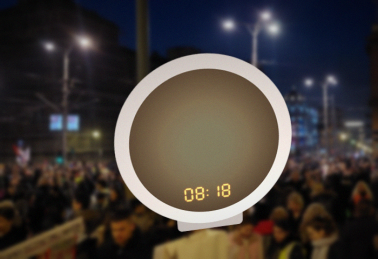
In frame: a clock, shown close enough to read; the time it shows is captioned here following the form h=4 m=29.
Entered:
h=8 m=18
